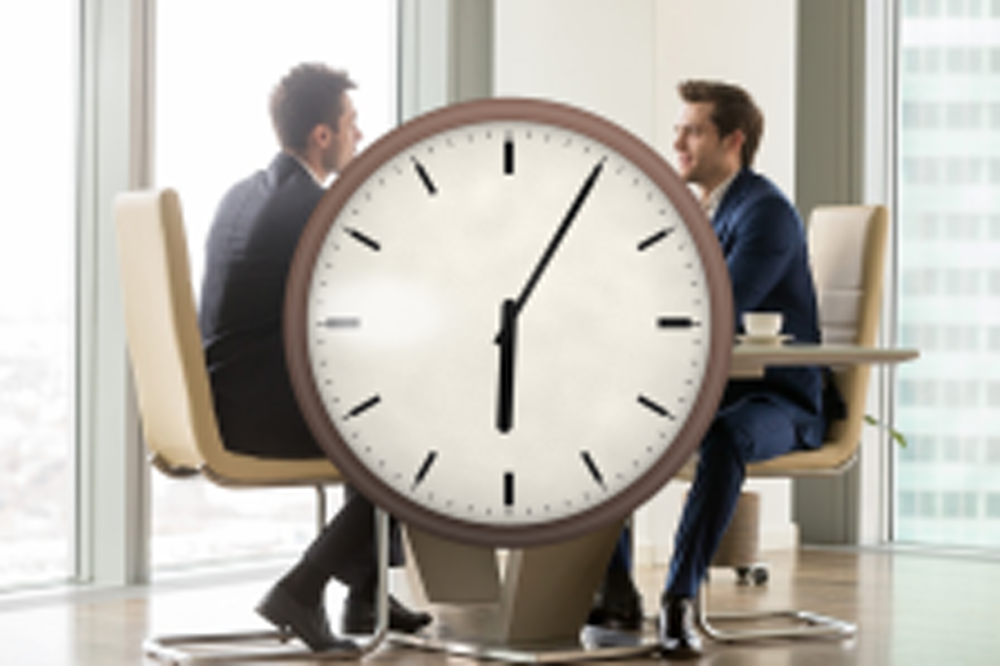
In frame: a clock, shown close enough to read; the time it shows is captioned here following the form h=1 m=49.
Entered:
h=6 m=5
